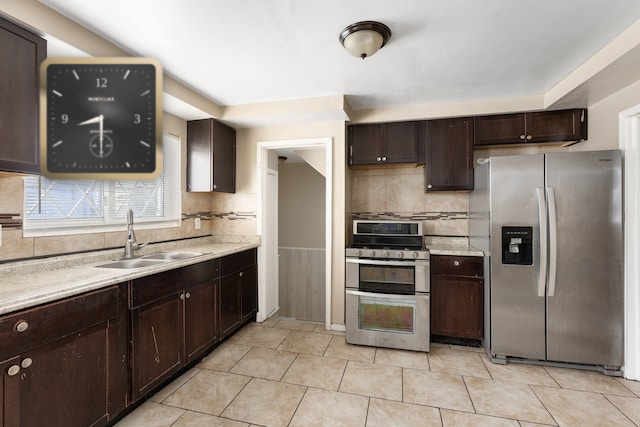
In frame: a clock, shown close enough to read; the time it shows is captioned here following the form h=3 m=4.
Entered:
h=8 m=30
